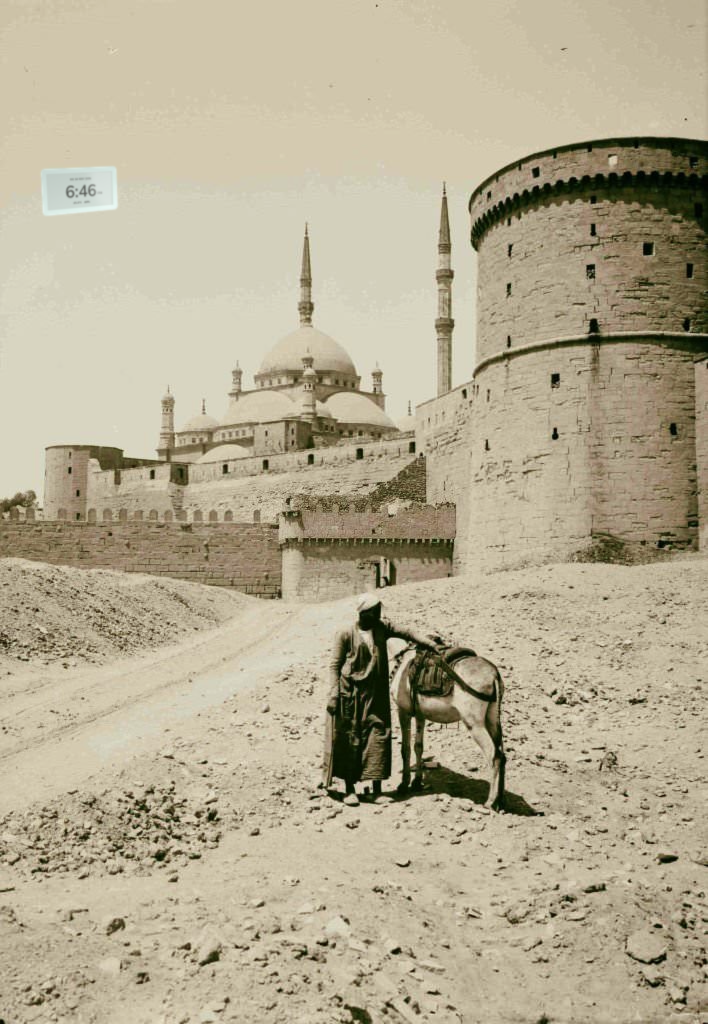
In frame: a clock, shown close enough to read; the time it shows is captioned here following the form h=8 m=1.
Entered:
h=6 m=46
